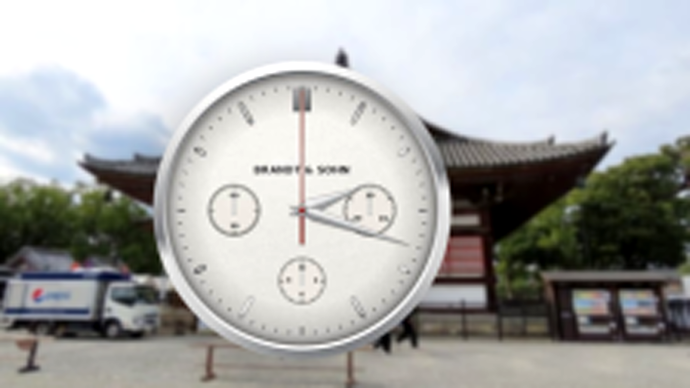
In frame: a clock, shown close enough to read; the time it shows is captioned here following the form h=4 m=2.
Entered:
h=2 m=18
